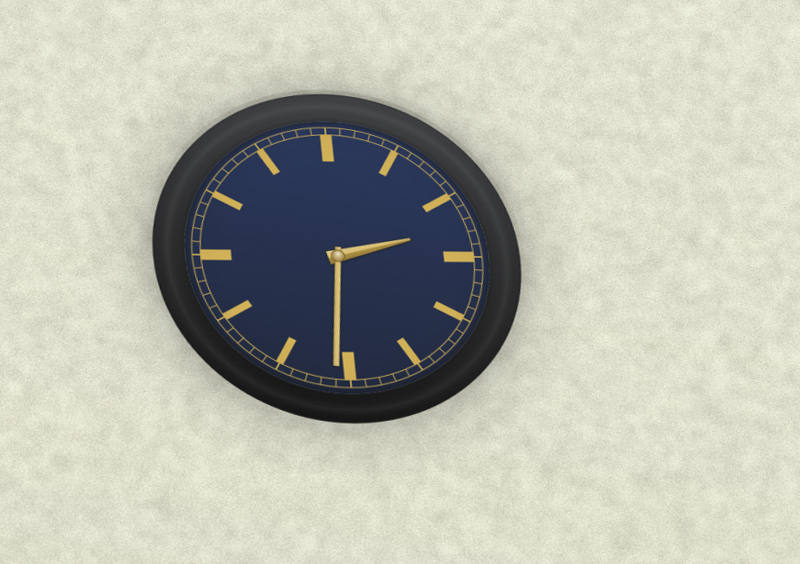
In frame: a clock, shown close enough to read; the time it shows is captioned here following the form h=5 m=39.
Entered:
h=2 m=31
